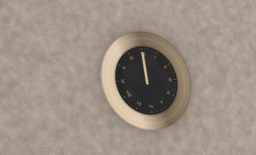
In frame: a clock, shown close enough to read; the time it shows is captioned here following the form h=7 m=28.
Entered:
h=12 m=0
